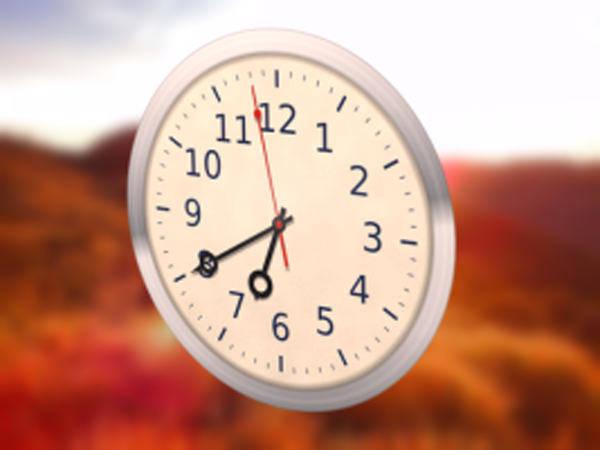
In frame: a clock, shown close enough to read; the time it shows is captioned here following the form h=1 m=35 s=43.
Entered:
h=6 m=39 s=58
